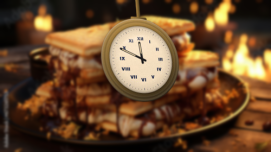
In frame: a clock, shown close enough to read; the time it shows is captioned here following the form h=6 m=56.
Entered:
h=11 m=49
